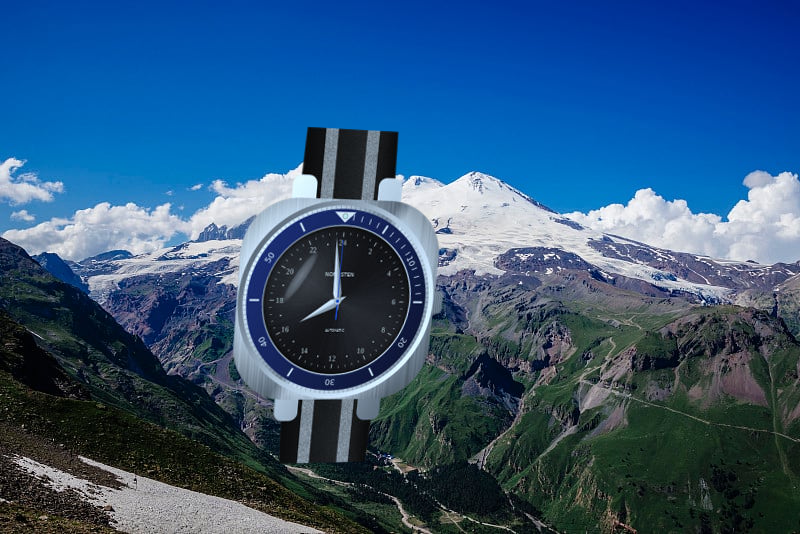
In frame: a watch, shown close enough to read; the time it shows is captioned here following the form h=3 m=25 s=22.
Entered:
h=15 m=59 s=0
